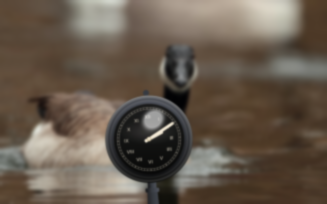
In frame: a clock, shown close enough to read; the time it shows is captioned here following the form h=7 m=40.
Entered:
h=2 m=10
